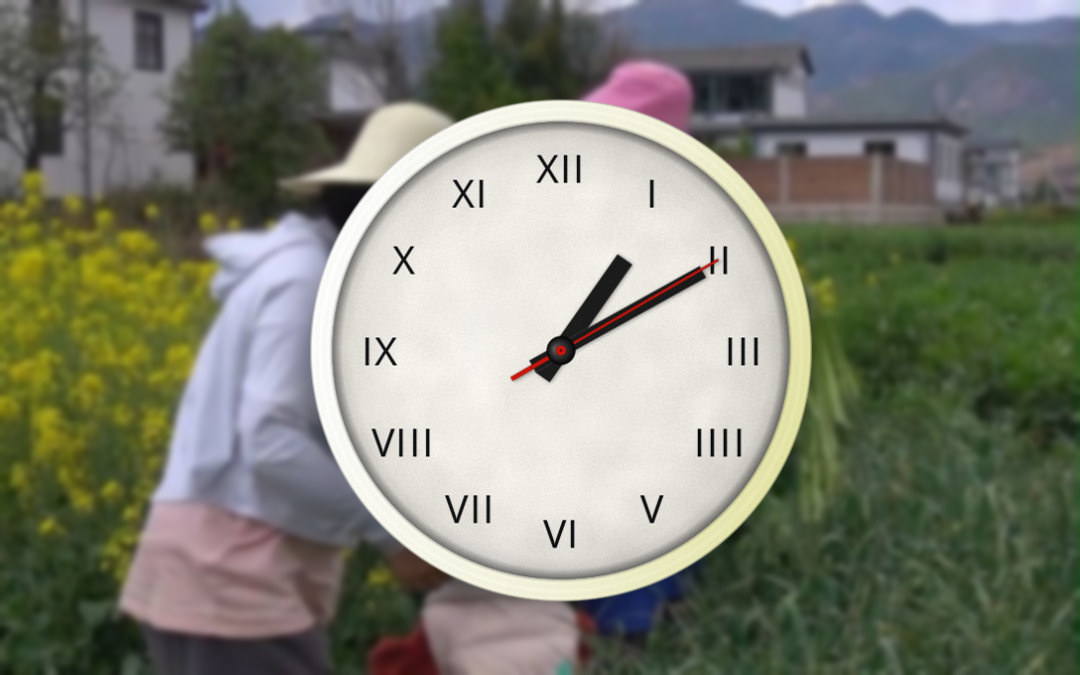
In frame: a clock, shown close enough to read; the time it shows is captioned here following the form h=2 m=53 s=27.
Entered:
h=1 m=10 s=10
